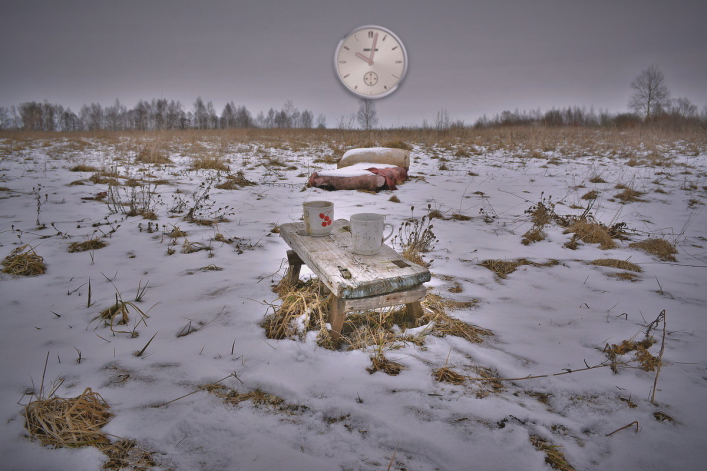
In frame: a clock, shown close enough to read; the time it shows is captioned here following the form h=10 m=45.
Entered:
h=10 m=2
